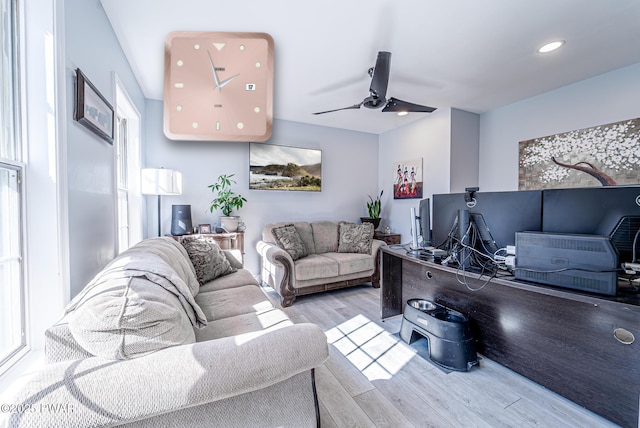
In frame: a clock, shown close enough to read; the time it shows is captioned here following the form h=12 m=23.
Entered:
h=1 m=57
